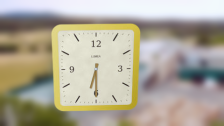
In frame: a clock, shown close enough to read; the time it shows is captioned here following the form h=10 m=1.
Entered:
h=6 m=30
